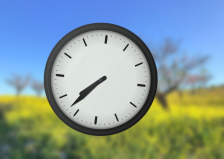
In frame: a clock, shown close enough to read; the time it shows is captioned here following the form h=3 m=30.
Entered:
h=7 m=37
